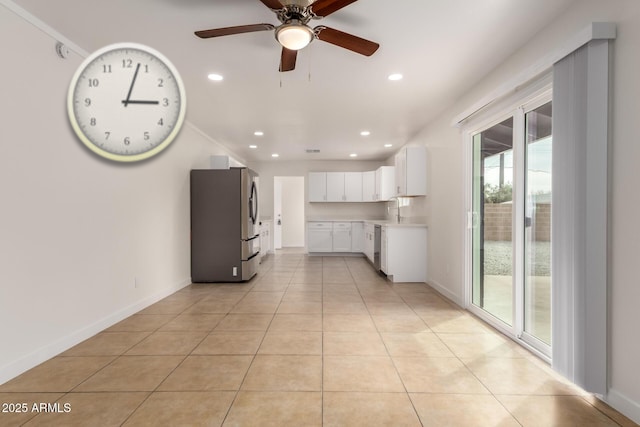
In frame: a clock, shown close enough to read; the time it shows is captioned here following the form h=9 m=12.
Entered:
h=3 m=3
